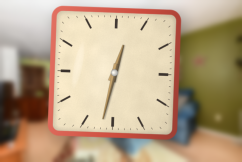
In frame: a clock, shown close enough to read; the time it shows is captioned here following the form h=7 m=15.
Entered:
h=12 m=32
